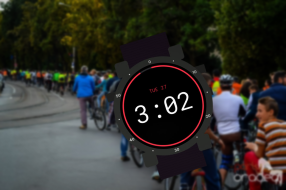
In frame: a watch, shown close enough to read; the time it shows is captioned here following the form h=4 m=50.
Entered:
h=3 m=2
